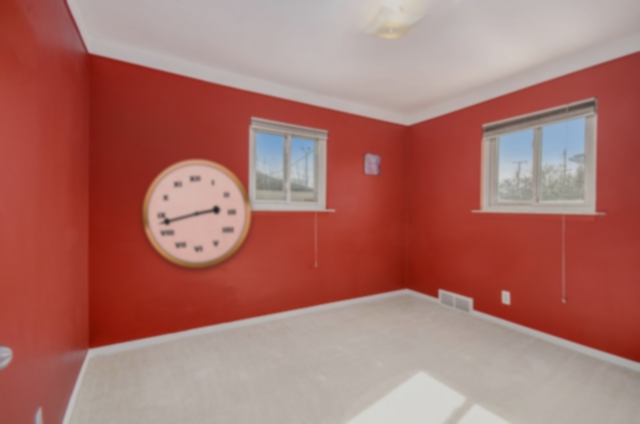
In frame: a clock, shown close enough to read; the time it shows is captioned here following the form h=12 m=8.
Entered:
h=2 m=43
